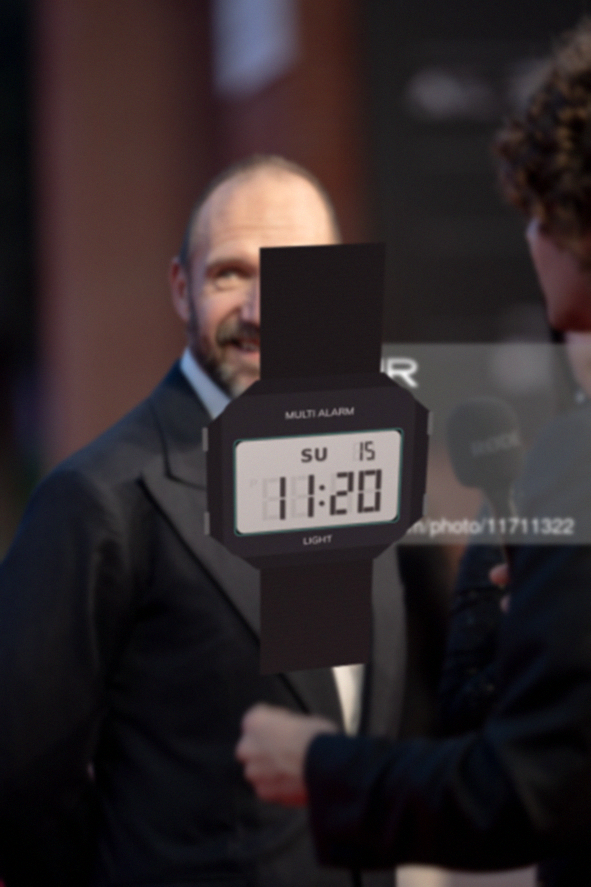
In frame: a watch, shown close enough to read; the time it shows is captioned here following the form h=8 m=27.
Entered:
h=11 m=20
